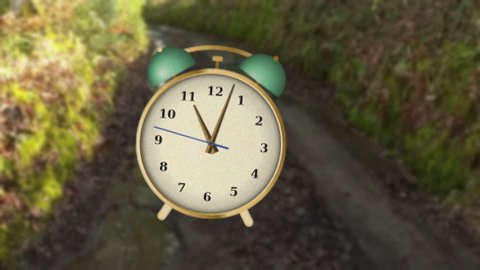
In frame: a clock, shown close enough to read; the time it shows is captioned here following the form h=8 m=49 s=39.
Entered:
h=11 m=2 s=47
